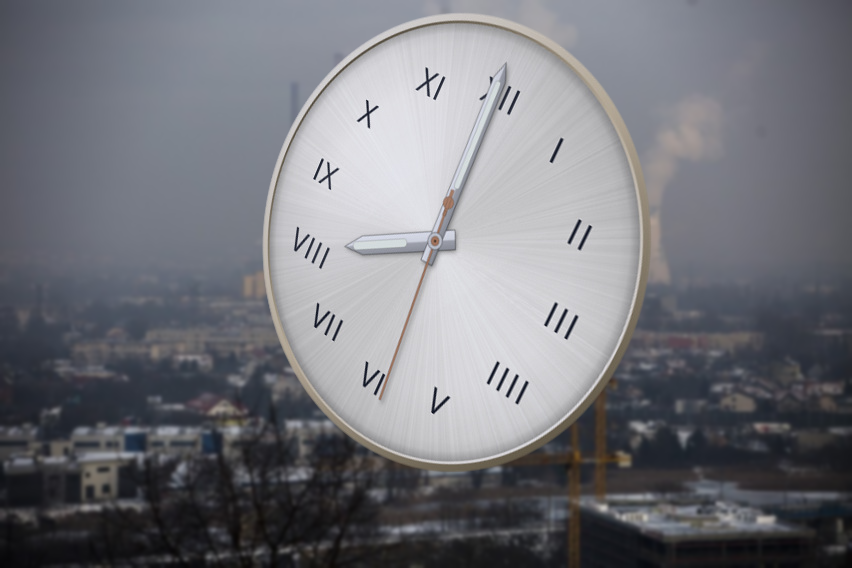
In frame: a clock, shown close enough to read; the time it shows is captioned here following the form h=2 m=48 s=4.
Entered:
h=7 m=59 s=29
